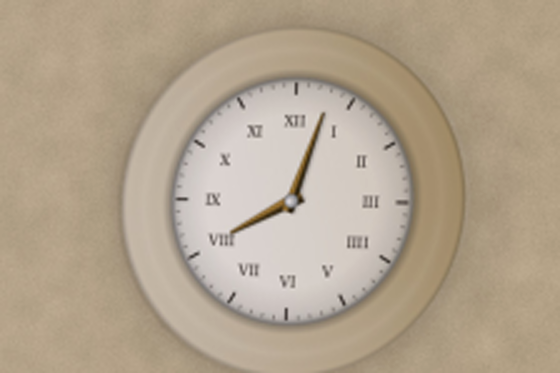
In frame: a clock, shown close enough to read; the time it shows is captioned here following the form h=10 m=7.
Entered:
h=8 m=3
